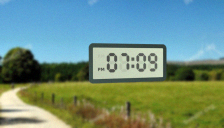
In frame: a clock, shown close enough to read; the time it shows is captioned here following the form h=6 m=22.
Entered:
h=7 m=9
